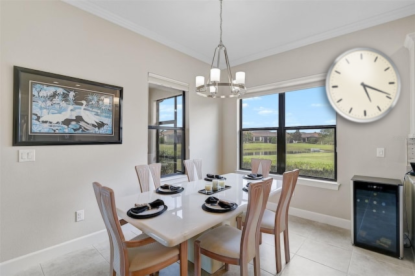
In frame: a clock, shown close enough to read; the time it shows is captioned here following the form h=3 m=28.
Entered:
h=5 m=19
